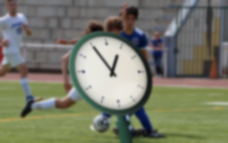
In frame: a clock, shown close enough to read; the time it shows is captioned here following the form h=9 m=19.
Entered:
h=12 m=55
